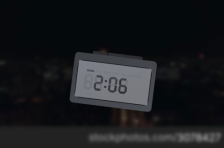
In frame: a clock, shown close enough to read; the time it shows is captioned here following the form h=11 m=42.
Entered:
h=2 m=6
